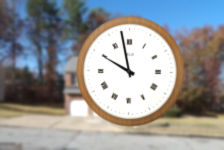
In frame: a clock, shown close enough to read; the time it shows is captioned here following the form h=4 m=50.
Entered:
h=9 m=58
